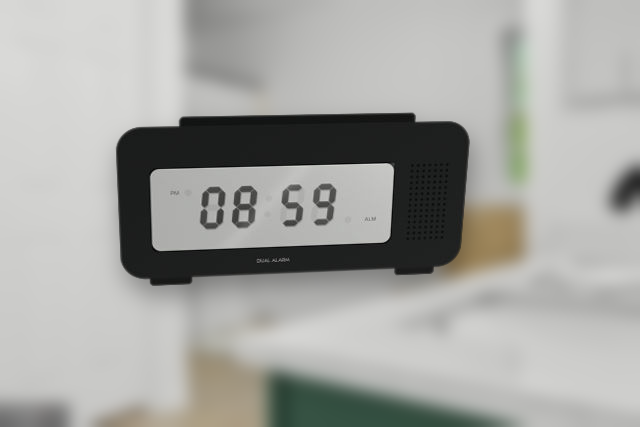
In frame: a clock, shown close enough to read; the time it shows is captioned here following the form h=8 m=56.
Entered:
h=8 m=59
